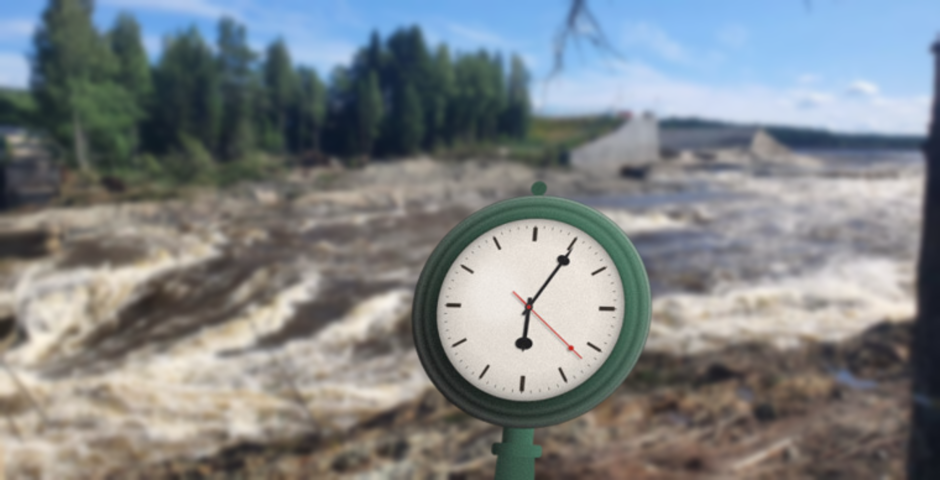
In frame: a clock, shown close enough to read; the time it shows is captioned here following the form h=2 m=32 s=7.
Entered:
h=6 m=5 s=22
